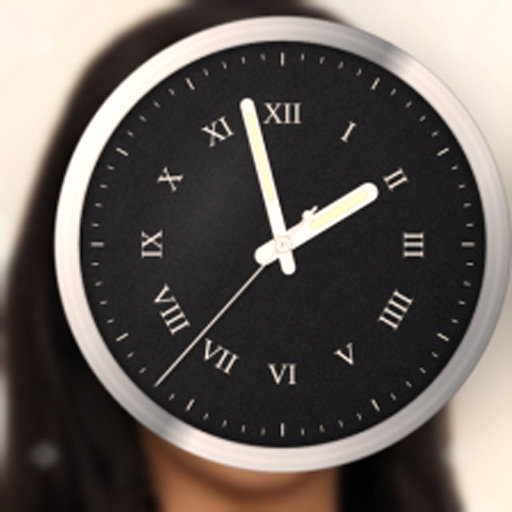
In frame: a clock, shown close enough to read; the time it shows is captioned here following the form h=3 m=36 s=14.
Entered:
h=1 m=57 s=37
